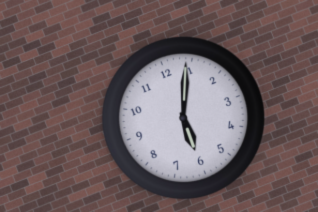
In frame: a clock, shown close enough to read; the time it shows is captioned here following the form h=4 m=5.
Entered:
h=6 m=4
